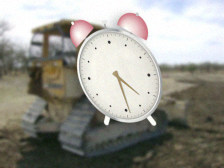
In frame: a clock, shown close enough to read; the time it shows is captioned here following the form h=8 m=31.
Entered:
h=4 m=29
